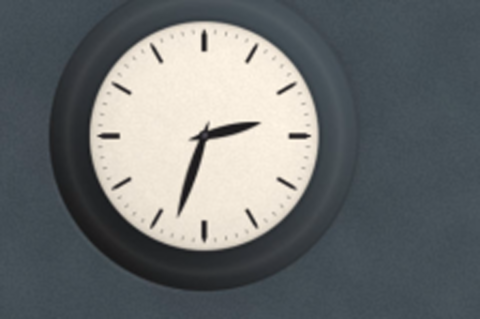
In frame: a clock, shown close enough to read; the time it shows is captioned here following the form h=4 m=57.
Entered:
h=2 m=33
